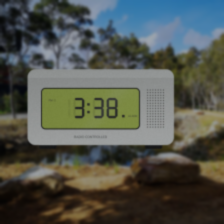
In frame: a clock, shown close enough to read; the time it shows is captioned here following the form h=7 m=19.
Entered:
h=3 m=38
